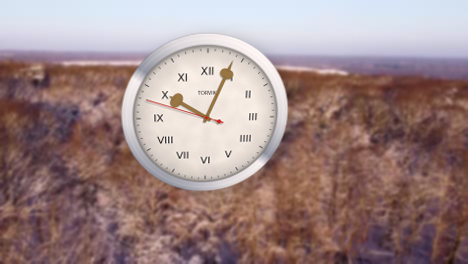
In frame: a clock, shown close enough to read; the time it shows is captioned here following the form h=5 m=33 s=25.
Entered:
h=10 m=3 s=48
